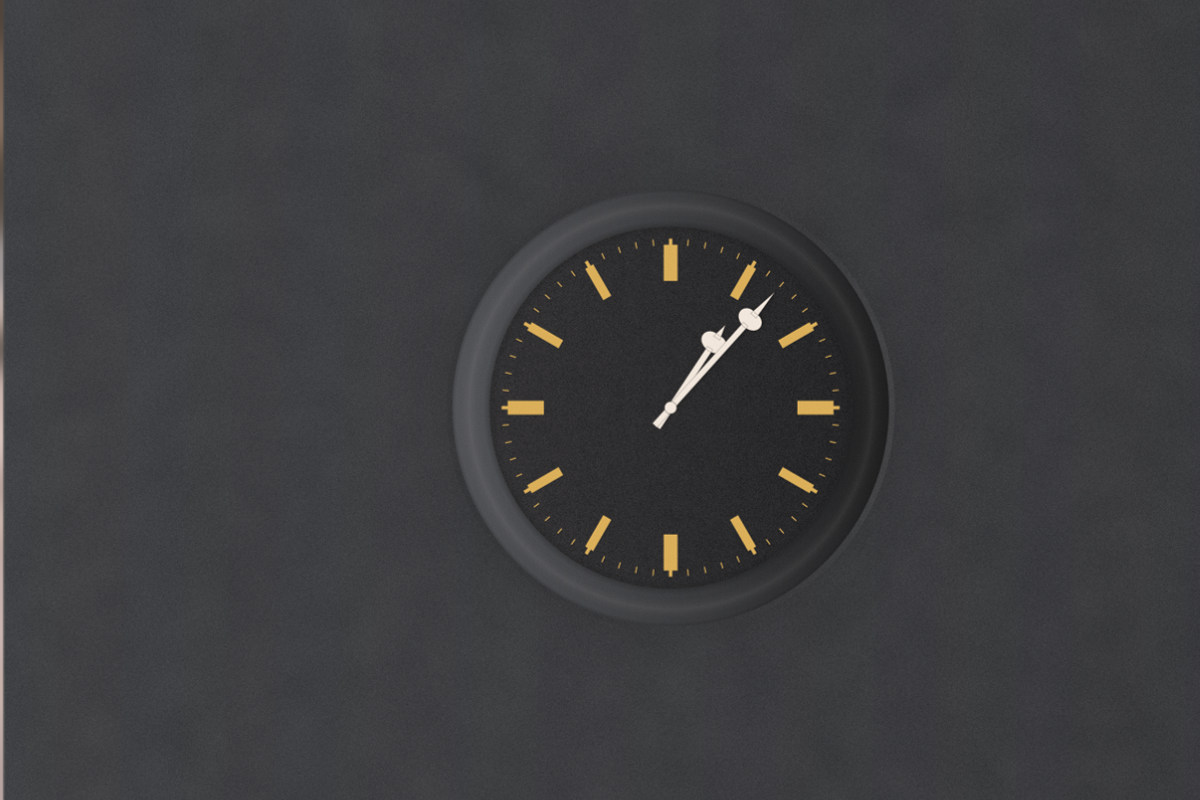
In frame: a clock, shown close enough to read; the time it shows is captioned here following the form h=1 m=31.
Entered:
h=1 m=7
